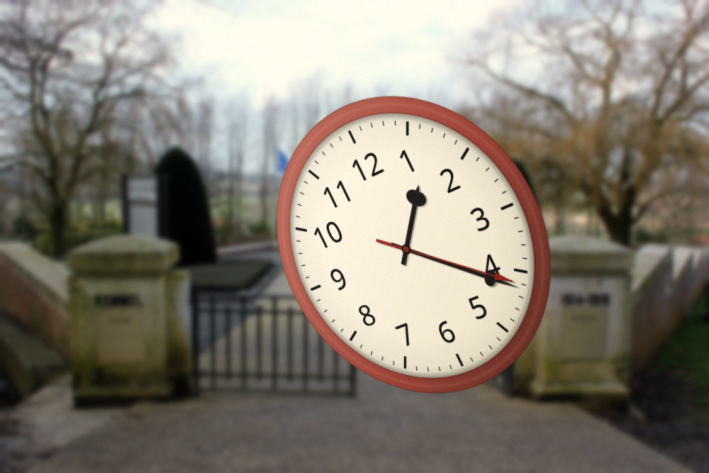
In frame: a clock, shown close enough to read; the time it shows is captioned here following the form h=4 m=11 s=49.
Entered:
h=1 m=21 s=21
